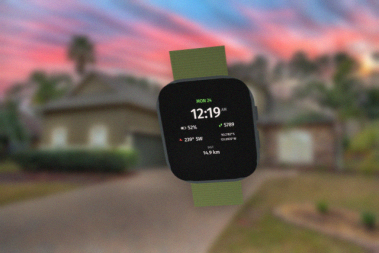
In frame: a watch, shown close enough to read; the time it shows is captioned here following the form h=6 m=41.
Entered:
h=12 m=19
